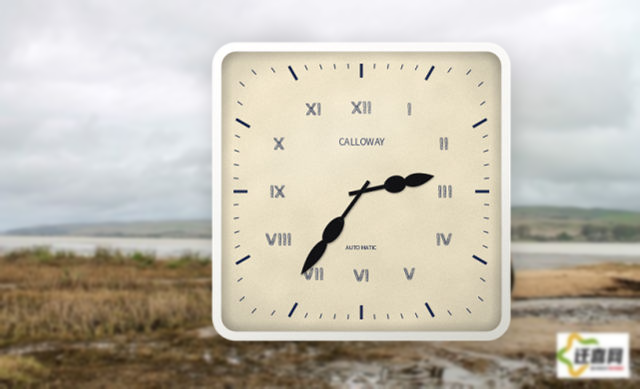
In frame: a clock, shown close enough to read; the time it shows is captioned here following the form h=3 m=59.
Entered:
h=2 m=36
